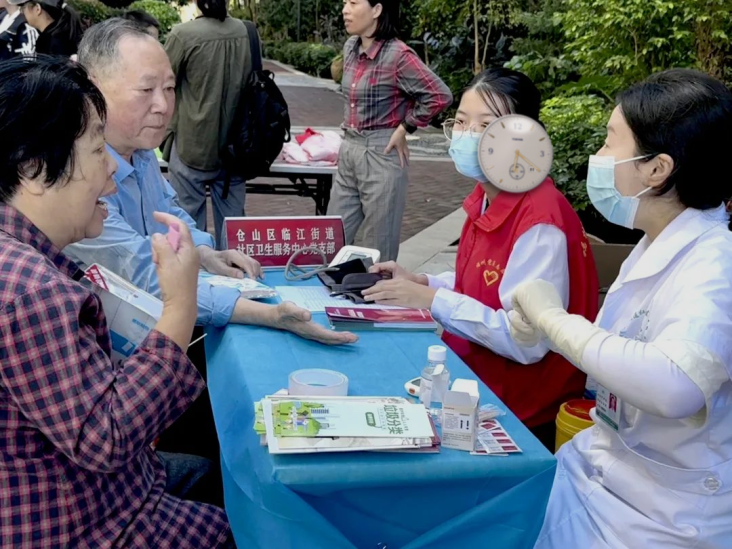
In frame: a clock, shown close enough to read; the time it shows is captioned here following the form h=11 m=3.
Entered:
h=6 m=21
